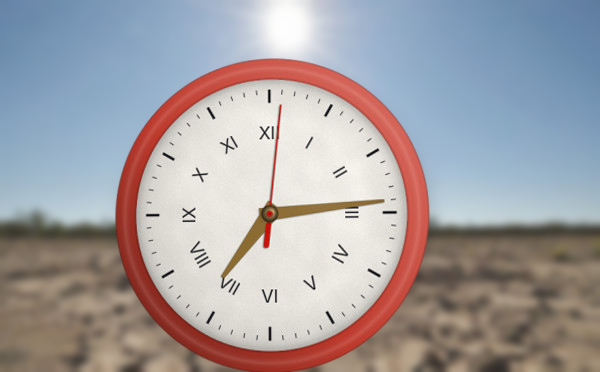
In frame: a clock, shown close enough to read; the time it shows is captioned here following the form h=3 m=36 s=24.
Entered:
h=7 m=14 s=1
